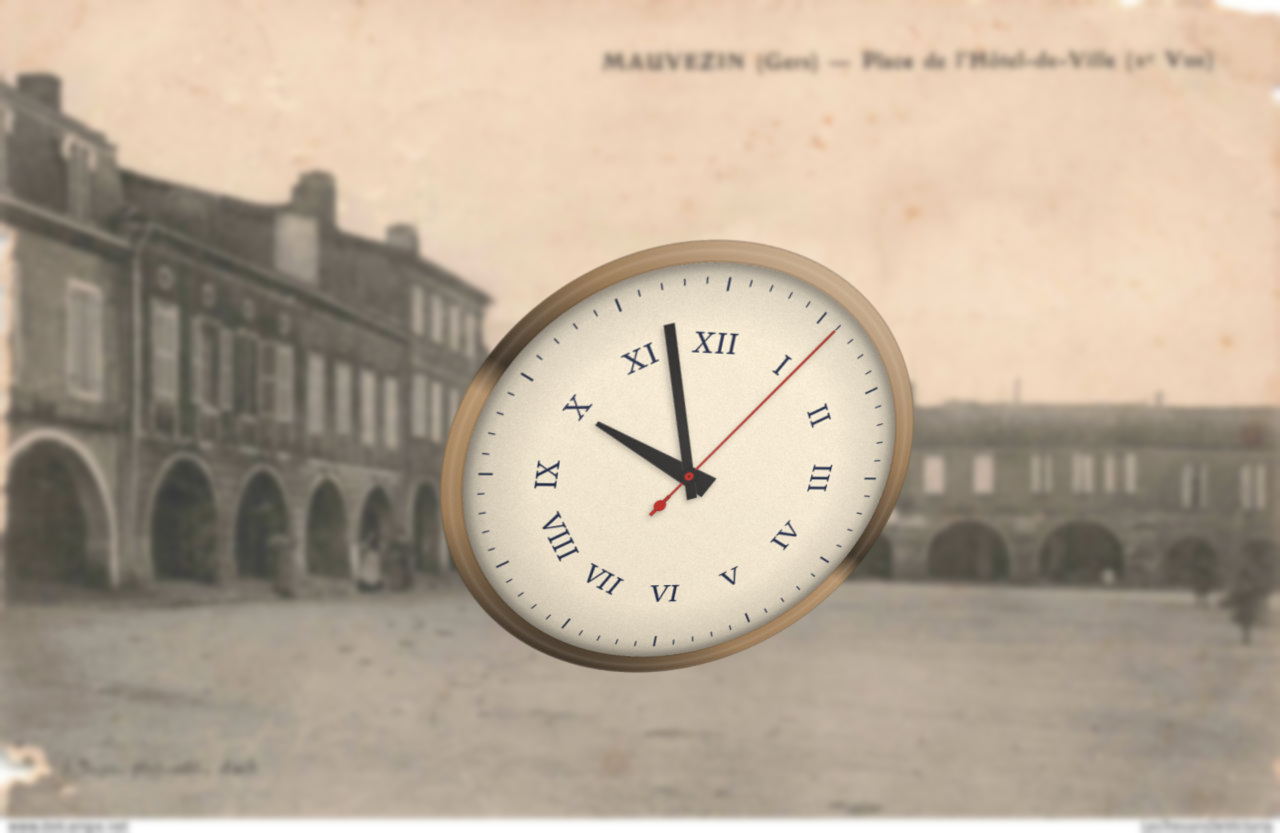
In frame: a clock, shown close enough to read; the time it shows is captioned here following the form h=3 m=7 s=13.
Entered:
h=9 m=57 s=6
